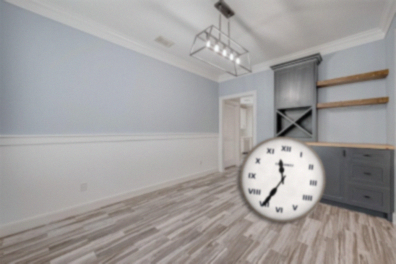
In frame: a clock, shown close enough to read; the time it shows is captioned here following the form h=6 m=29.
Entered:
h=11 m=35
